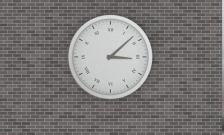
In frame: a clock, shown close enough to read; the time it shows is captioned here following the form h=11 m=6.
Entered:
h=3 m=8
